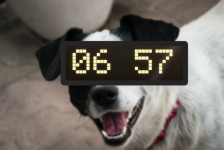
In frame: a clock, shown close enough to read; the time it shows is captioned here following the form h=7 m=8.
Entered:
h=6 m=57
